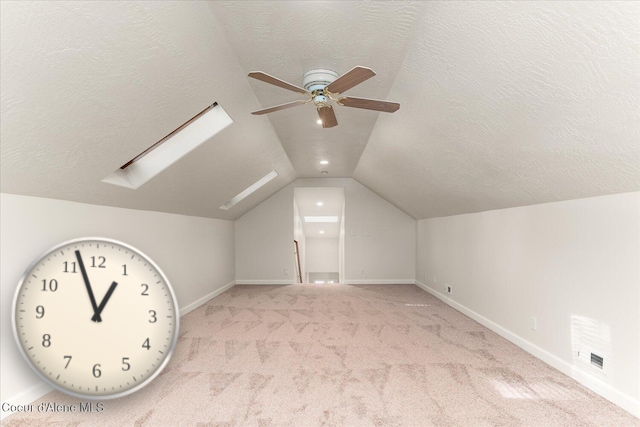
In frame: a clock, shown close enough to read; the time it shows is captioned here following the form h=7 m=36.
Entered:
h=12 m=57
